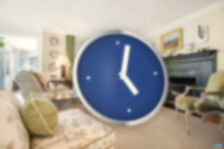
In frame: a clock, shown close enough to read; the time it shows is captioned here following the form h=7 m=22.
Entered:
h=5 m=3
